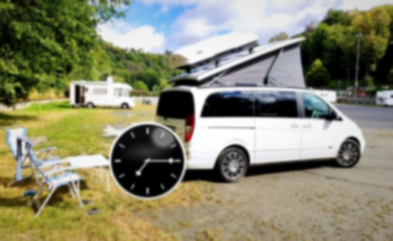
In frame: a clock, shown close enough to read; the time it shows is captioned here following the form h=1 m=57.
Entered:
h=7 m=15
